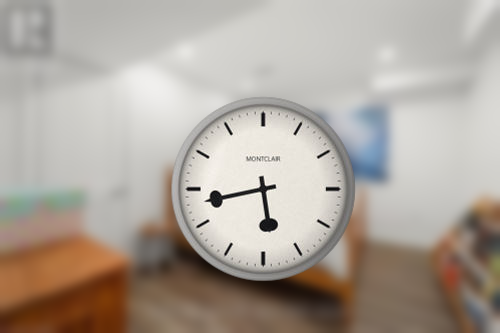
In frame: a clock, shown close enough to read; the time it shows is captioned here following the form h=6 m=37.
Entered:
h=5 m=43
